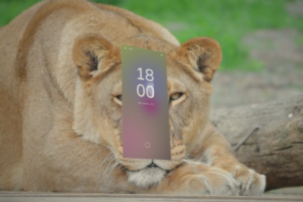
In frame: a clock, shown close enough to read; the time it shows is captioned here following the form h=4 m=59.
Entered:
h=18 m=0
